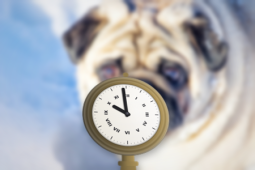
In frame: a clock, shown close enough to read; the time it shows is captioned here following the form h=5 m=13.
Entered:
h=9 m=59
